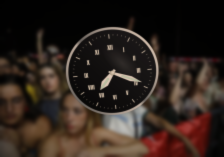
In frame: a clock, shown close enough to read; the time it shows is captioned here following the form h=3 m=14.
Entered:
h=7 m=19
